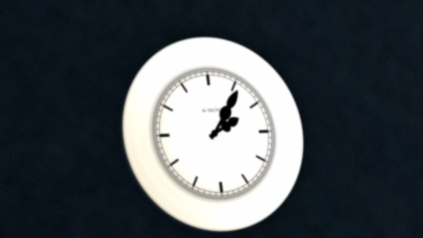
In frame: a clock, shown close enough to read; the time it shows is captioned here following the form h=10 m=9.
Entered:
h=2 m=6
